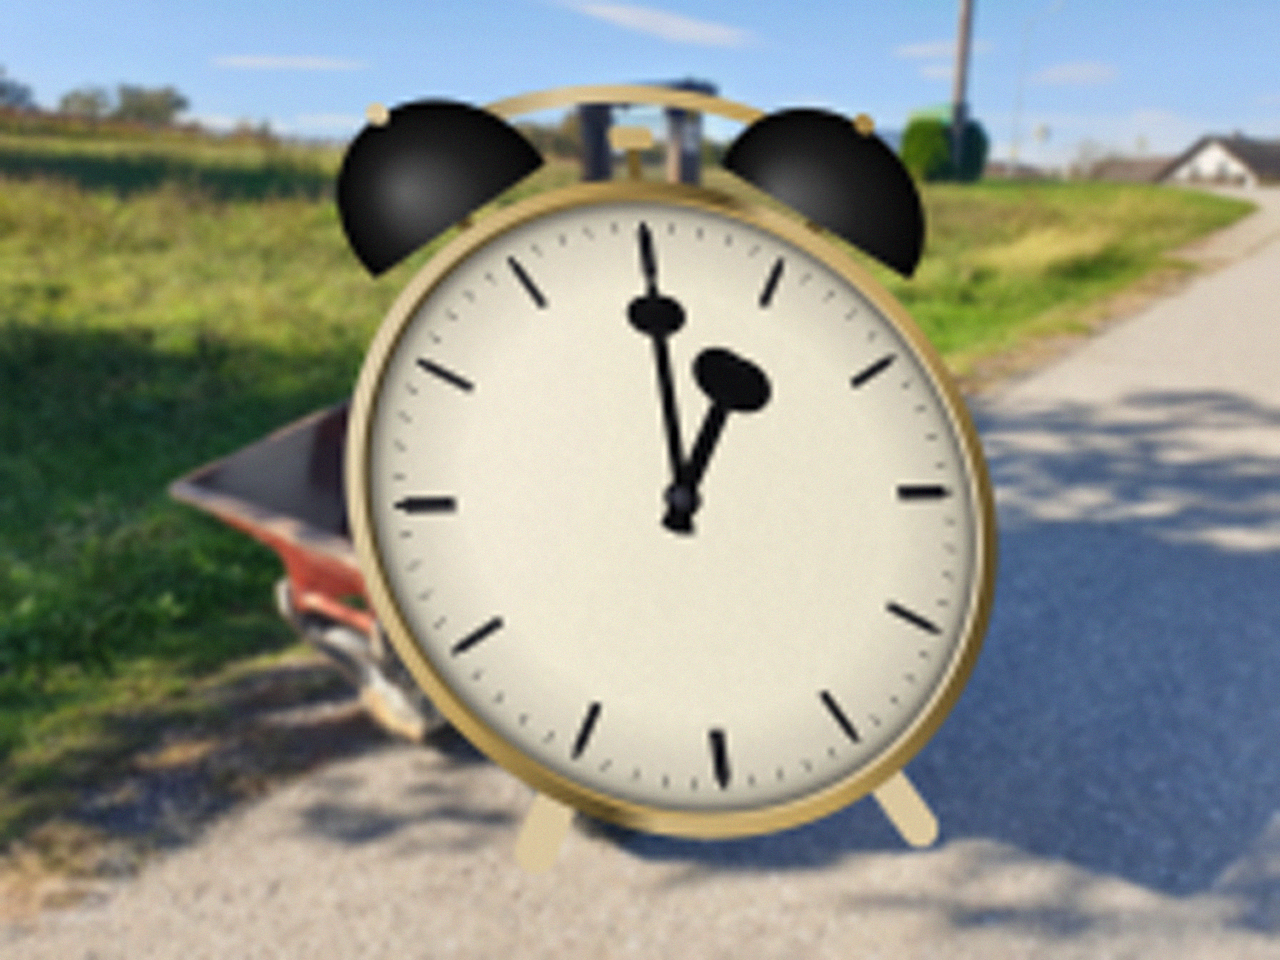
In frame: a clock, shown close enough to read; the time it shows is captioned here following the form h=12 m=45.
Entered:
h=1 m=0
